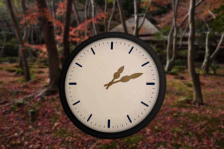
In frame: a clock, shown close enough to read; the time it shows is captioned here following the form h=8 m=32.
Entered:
h=1 m=12
